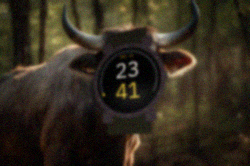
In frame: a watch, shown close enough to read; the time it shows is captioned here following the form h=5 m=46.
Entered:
h=23 m=41
